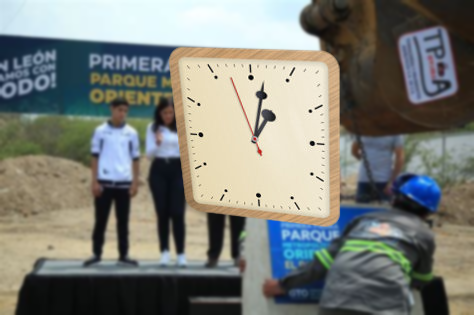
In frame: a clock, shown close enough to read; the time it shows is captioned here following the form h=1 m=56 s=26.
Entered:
h=1 m=1 s=57
